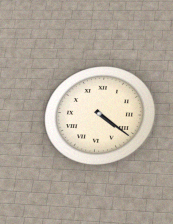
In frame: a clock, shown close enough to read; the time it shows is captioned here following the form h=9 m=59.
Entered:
h=4 m=21
